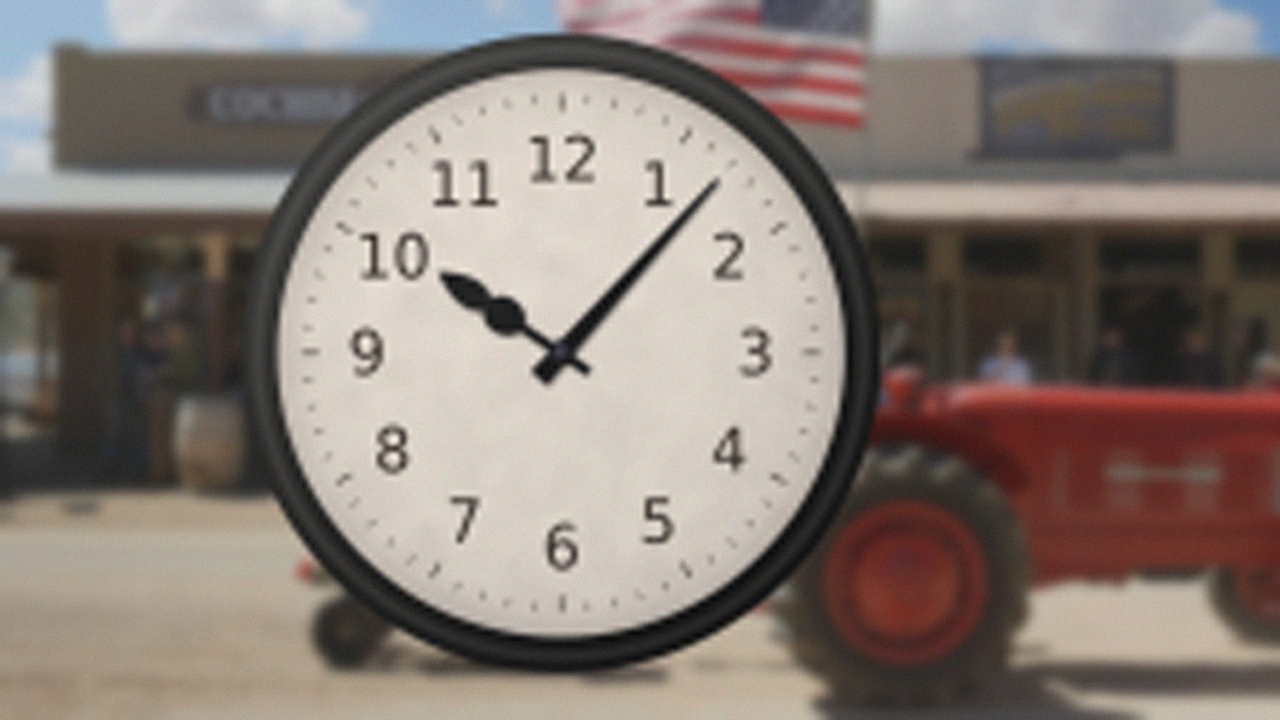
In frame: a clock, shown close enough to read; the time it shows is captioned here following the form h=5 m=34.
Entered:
h=10 m=7
